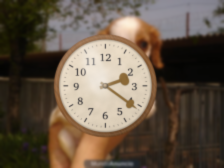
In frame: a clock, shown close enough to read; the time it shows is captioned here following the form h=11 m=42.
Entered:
h=2 m=21
